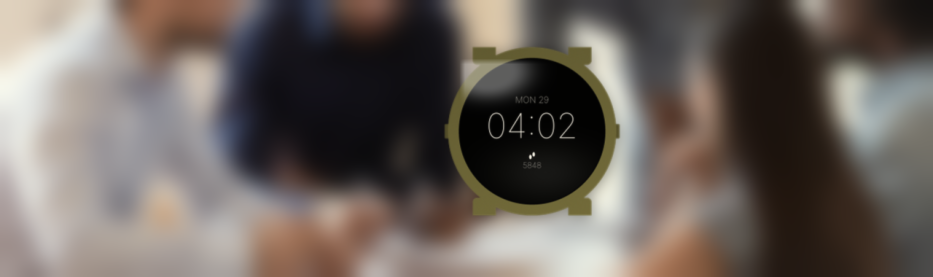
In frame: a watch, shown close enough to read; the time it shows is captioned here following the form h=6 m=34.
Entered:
h=4 m=2
